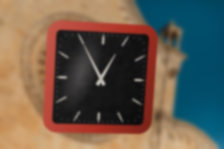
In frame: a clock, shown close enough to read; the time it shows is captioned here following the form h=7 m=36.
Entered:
h=12 m=55
